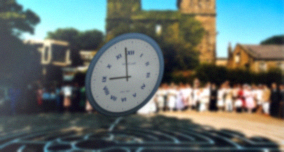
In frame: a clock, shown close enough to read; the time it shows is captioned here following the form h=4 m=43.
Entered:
h=8 m=58
